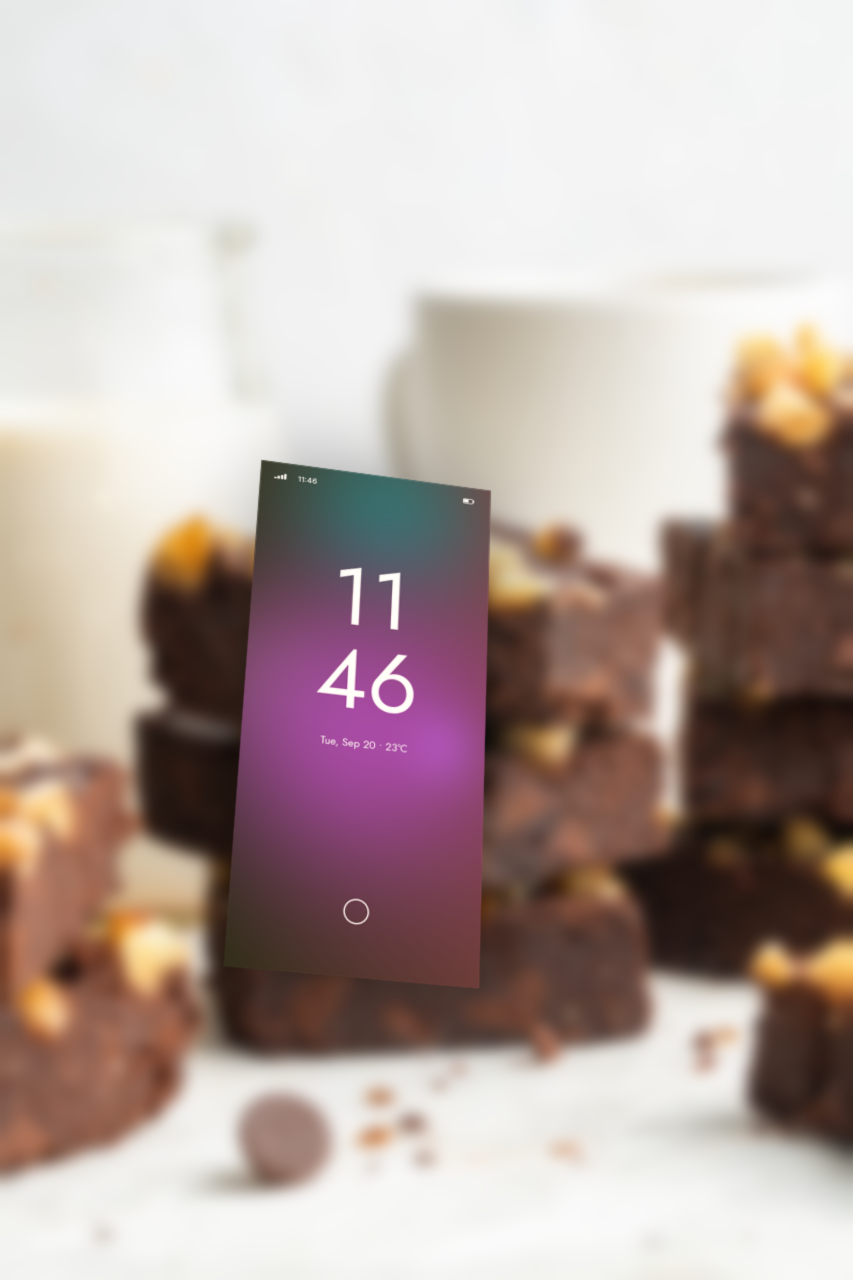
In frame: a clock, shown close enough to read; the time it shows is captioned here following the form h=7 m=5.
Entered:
h=11 m=46
